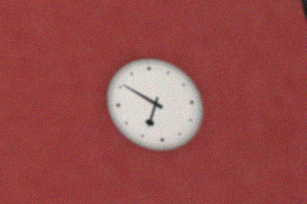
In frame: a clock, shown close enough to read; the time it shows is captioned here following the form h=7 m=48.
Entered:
h=6 m=51
